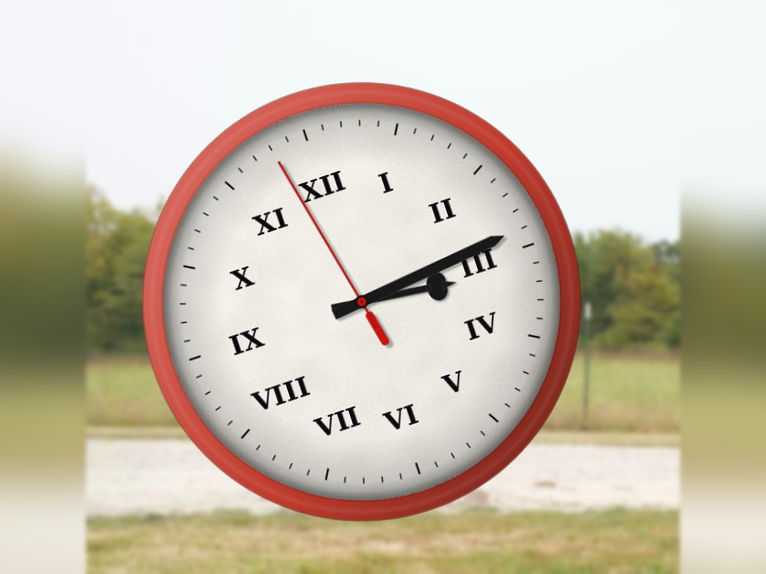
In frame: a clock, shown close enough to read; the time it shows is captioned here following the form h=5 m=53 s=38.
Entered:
h=3 m=13 s=58
